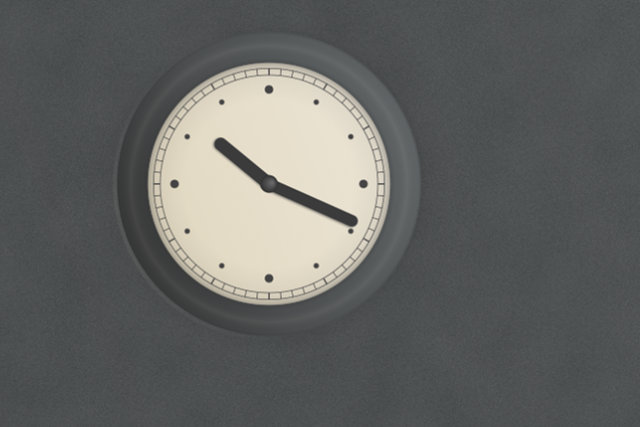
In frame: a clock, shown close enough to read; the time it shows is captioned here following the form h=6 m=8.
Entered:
h=10 m=19
